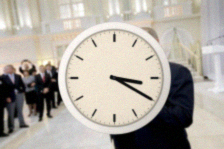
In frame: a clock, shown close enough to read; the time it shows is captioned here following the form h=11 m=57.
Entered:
h=3 m=20
